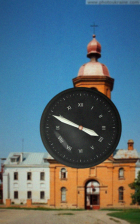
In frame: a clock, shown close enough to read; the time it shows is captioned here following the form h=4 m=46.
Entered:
h=3 m=49
